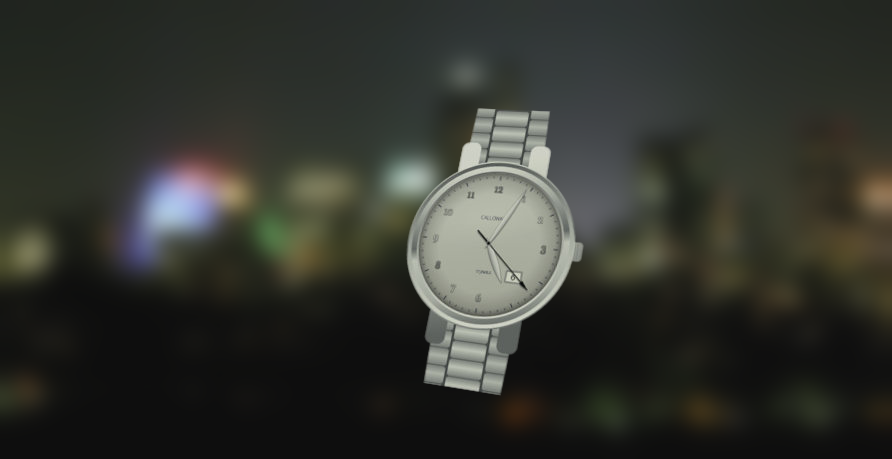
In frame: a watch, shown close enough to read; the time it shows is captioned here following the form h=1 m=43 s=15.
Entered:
h=5 m=4 s=22
